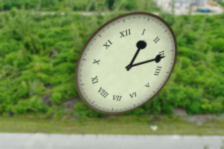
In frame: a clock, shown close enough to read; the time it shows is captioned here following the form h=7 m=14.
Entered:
h=1 m=16
